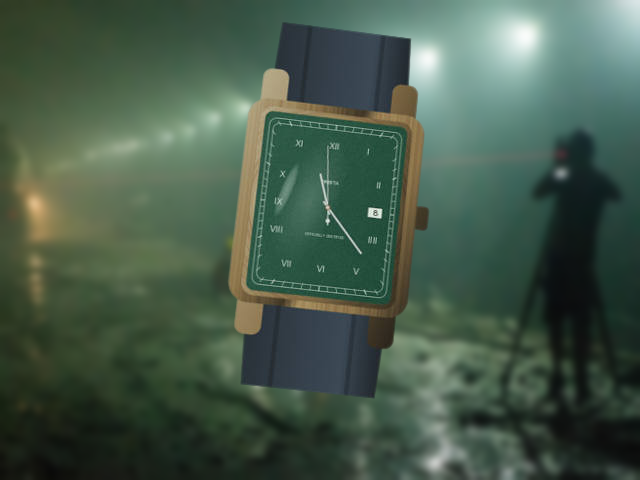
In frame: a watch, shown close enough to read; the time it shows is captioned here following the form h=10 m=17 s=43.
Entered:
h=11 m=22 s=59
